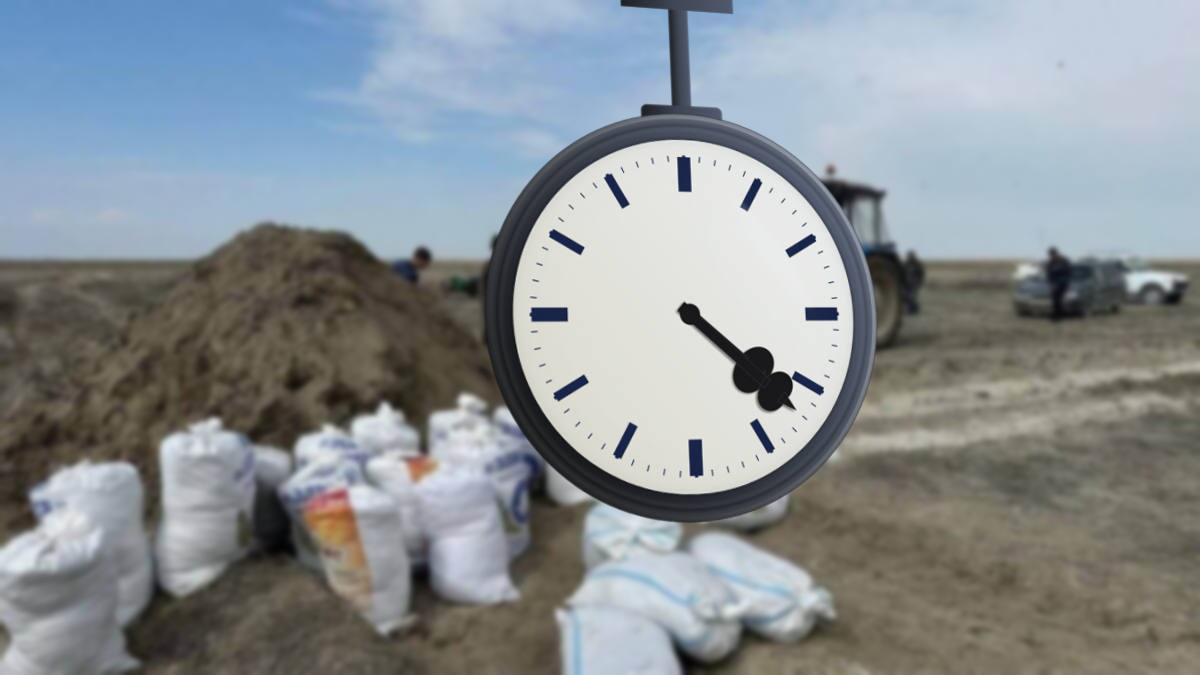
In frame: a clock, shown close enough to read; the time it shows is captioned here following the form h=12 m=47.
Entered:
h=4 m=22
